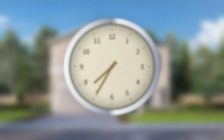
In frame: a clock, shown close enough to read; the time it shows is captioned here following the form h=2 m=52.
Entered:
h=7 m=35
